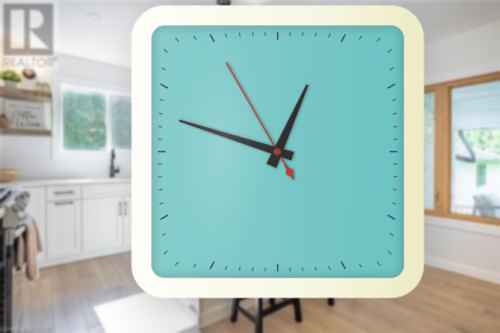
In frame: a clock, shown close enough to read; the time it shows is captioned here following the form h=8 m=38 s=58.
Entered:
h=12 m=47 s=55
